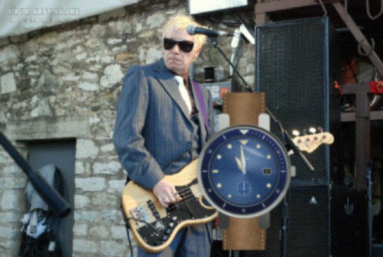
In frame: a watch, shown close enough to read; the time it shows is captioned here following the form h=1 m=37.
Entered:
h=10 m=59
